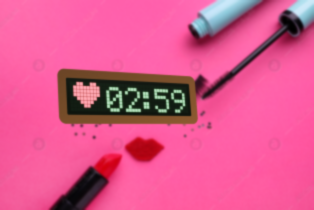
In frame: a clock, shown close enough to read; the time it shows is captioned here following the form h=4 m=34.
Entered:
h=2 m=59
